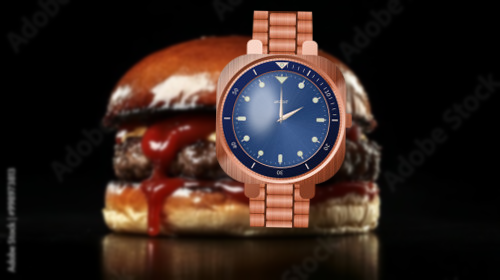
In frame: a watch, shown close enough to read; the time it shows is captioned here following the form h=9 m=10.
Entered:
h=2 m=0
